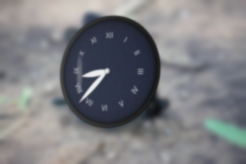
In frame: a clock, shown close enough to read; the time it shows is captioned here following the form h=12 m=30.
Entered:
h=8 m=37
